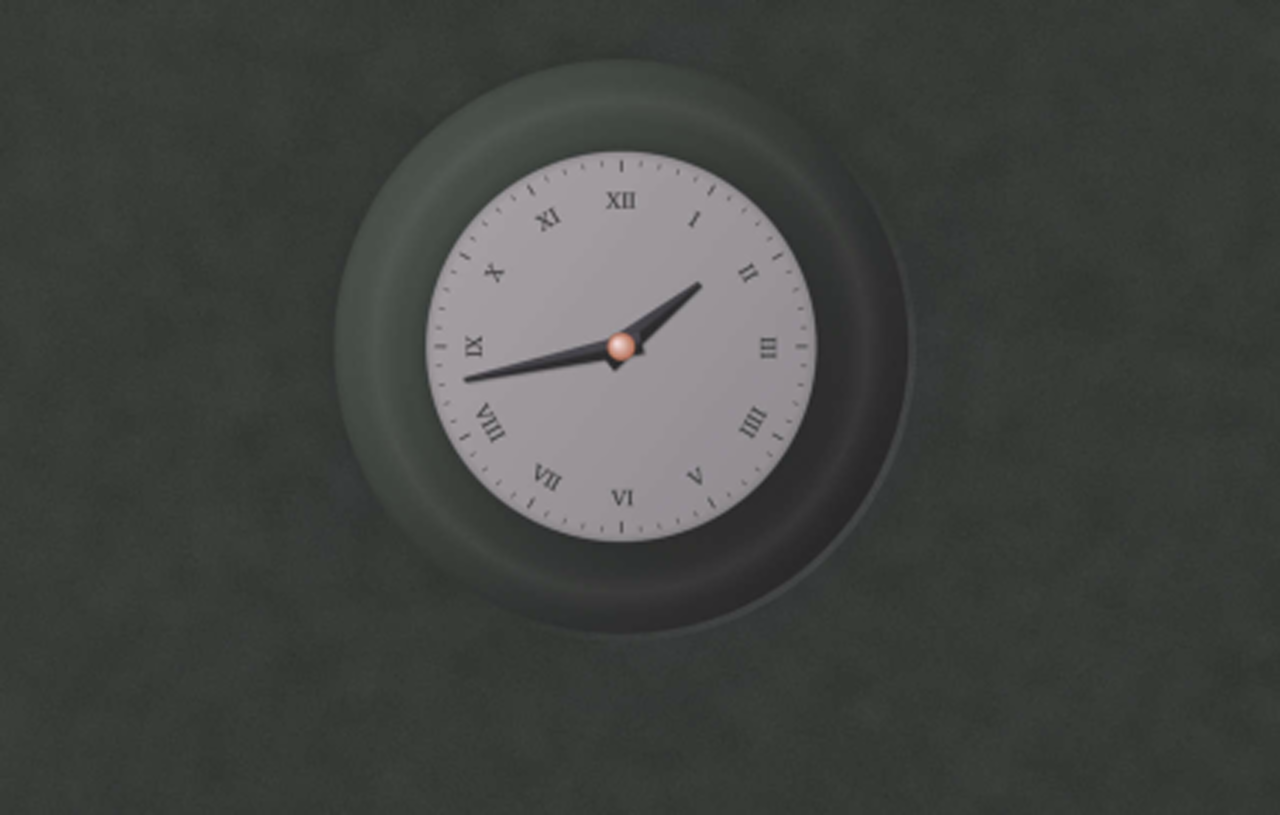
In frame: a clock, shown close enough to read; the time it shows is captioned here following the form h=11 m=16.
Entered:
h=1 m=43
